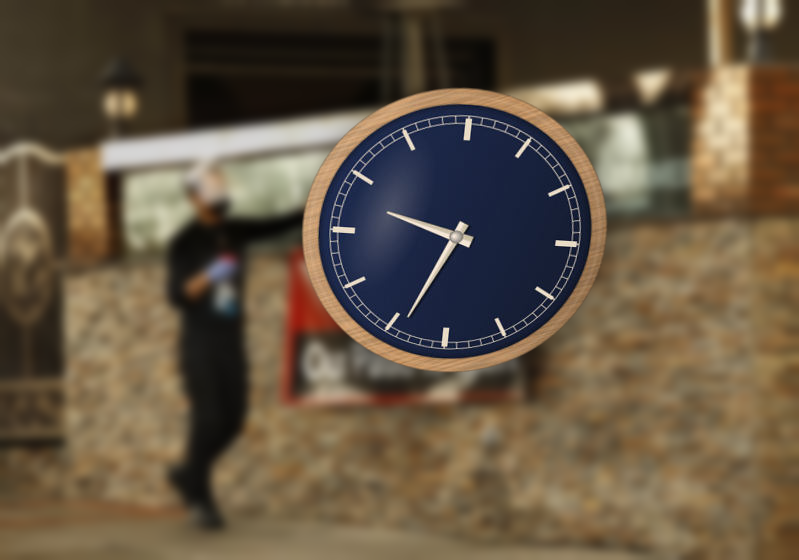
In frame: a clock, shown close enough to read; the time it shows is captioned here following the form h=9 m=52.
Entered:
h=9 m=34
